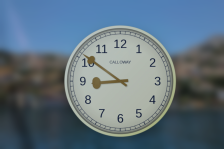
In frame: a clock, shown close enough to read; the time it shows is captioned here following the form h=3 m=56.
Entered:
h=8 m=51
